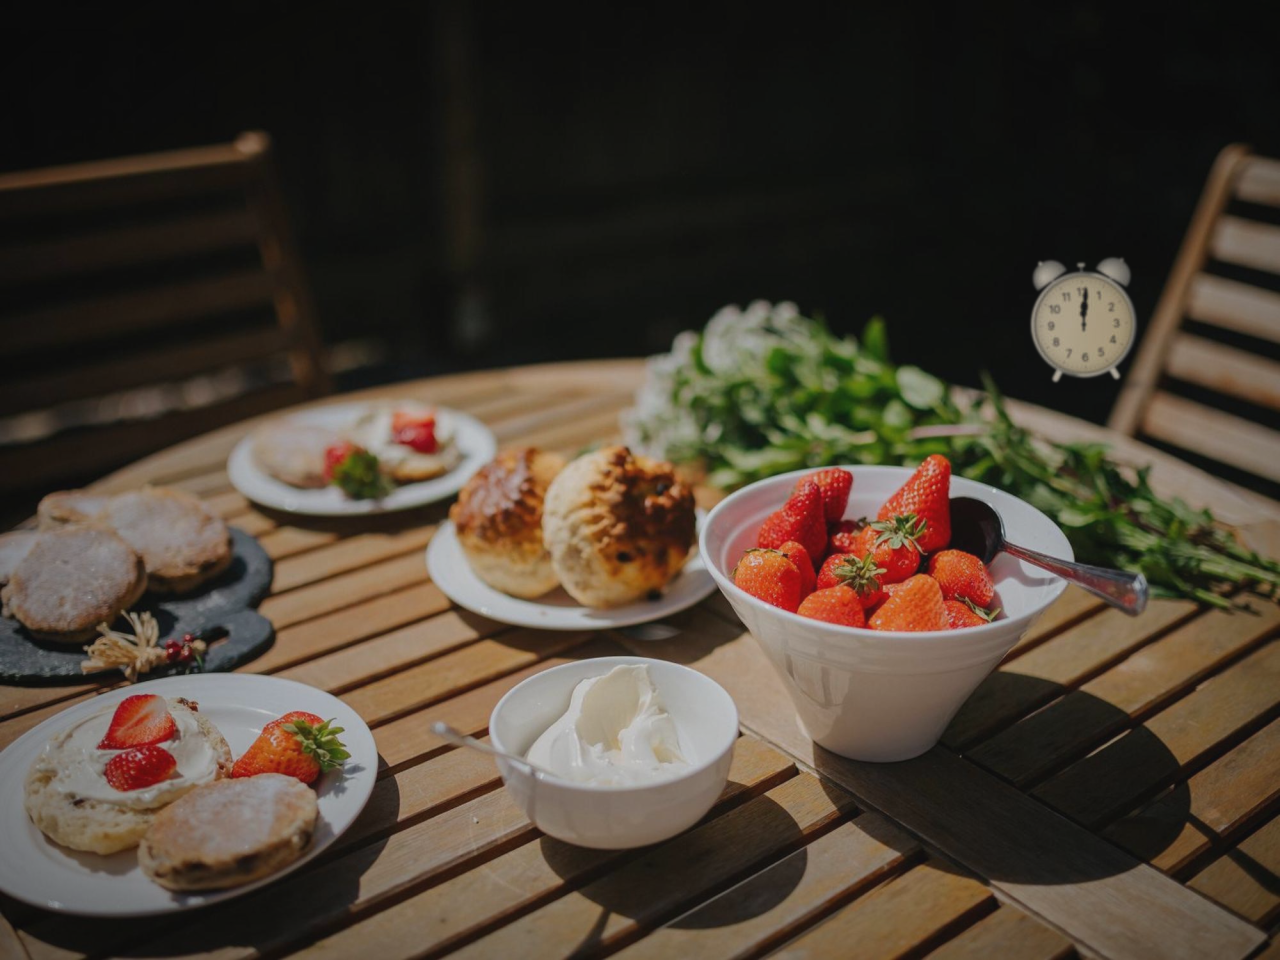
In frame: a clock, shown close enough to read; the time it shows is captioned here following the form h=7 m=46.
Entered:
h=12 m=1
